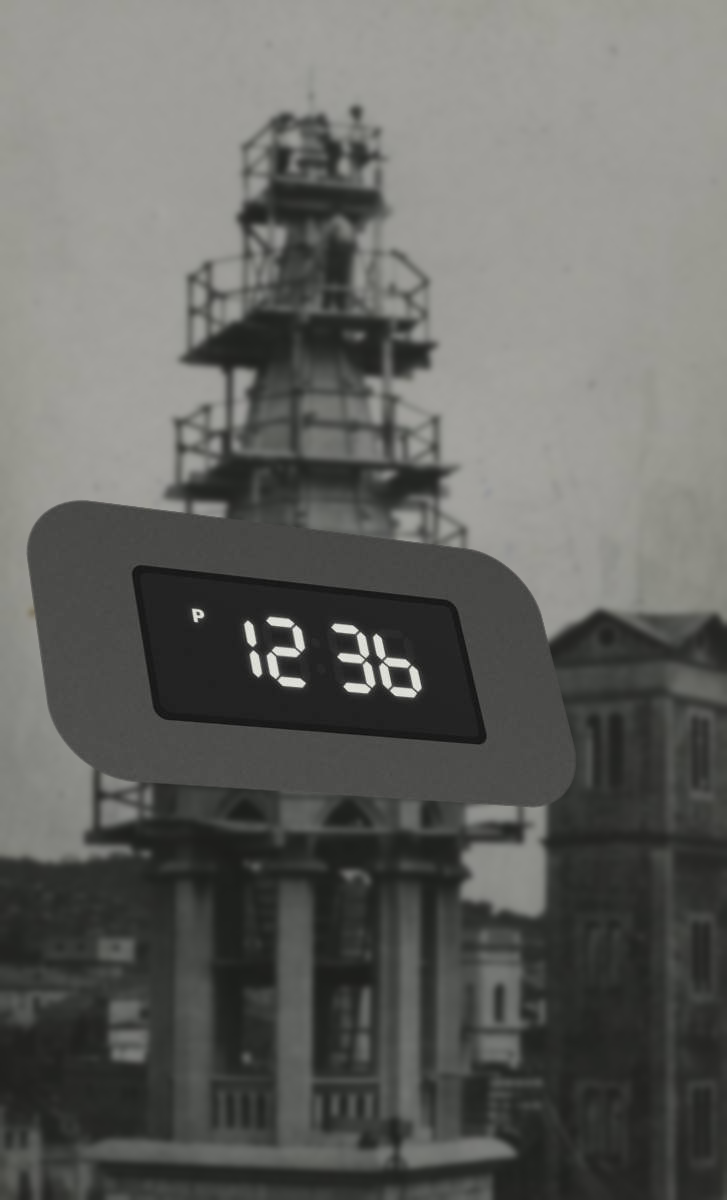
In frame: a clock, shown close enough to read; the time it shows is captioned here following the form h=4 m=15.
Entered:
h=12 m=36
